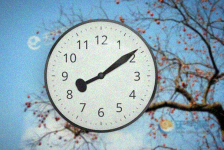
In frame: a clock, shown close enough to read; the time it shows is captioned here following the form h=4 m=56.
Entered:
h=8 m=9
